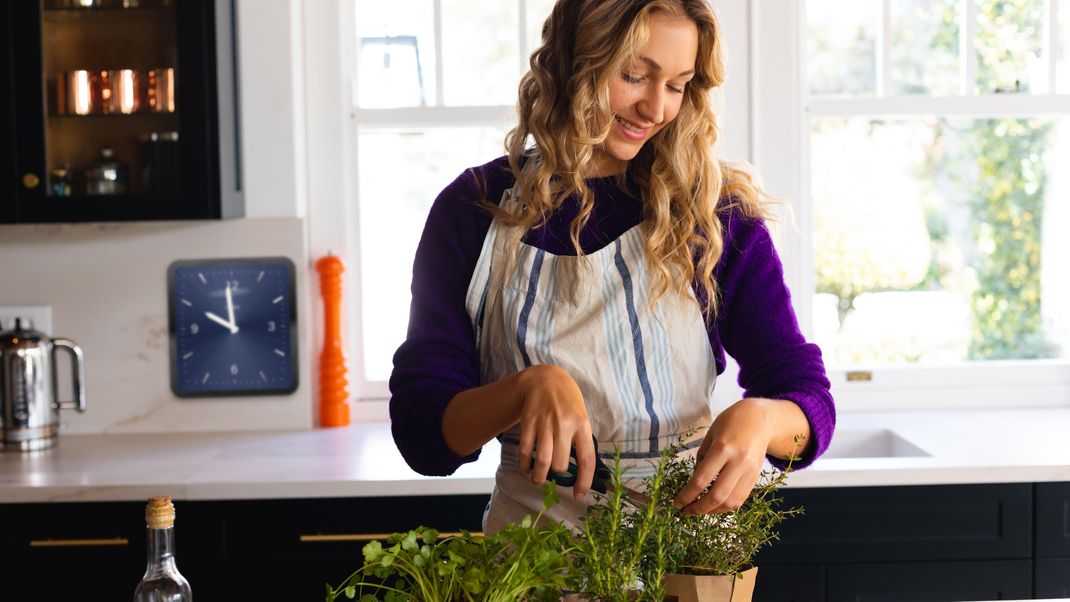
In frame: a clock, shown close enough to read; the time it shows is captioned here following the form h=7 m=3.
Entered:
h=9 m=59
